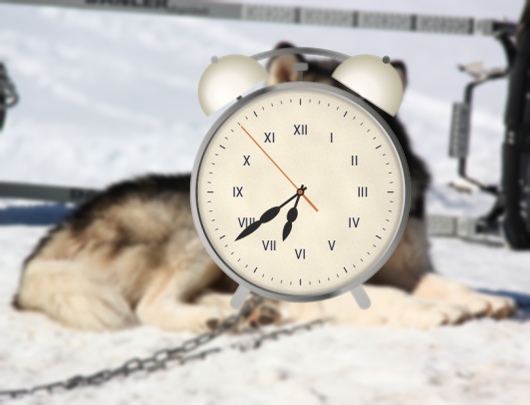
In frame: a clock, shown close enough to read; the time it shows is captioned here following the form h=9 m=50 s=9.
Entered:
h=6 m=38 s=53
